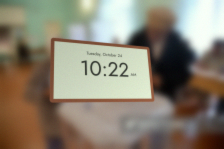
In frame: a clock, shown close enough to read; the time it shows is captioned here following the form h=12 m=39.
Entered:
h=10 m=22
